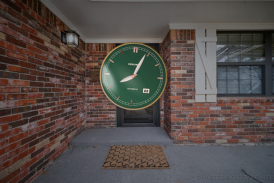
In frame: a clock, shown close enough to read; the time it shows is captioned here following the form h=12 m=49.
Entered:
h=8 m=4
